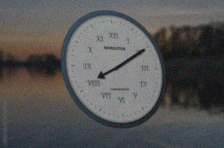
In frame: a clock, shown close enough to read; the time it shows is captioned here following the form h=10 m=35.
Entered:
h=8 m=10
